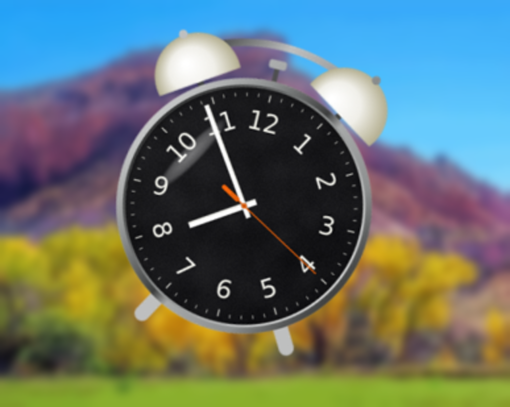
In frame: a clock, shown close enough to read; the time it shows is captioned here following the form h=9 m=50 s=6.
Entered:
h=7 m=54 s=20
